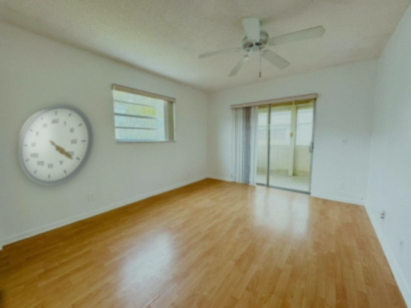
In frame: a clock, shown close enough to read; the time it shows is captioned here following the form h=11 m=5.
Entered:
h=4 m=21
